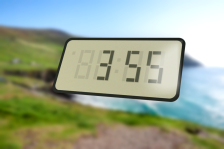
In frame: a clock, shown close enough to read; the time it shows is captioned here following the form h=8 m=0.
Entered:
h=3 m=55
